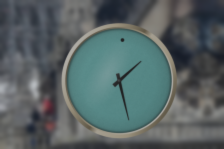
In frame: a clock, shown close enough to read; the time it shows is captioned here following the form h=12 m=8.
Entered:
h=1 m=27
